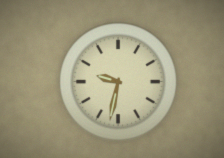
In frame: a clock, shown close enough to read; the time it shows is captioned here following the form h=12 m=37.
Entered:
h=9 m=32
